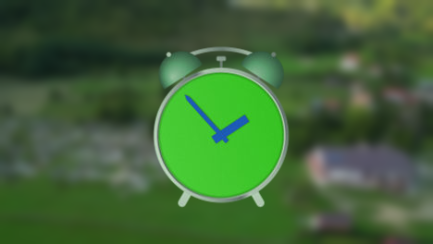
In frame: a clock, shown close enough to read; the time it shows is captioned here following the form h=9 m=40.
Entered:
h=1 m=53
